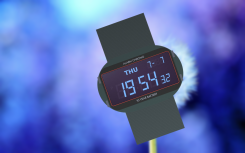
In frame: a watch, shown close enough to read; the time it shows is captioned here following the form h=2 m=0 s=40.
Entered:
h=19 m=54 s=32
